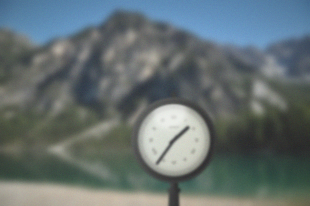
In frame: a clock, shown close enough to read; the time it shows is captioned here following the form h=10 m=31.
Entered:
h=1 m=36
